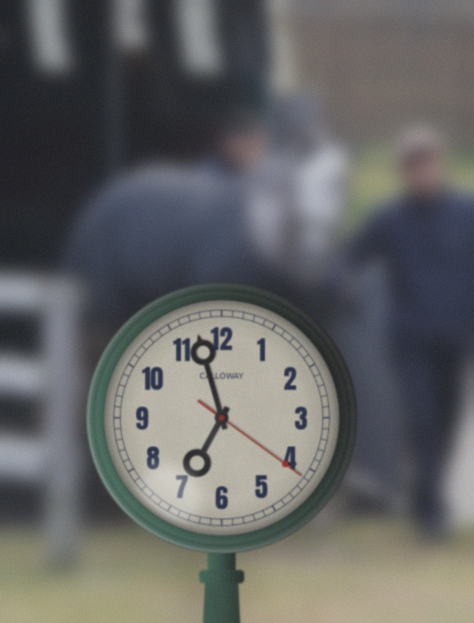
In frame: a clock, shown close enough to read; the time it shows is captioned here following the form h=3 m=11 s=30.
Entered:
h=6 m=57 s=21
